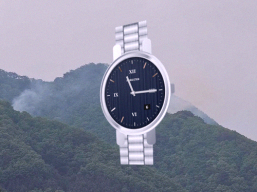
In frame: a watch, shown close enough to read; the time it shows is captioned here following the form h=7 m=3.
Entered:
h=11 m=15
